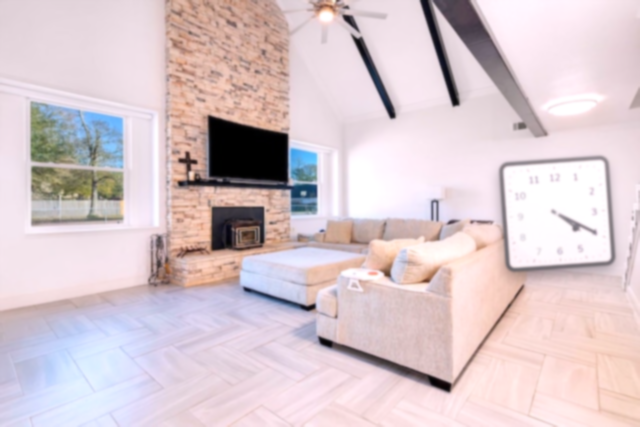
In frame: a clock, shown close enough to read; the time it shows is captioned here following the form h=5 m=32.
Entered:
h=4 m=20
